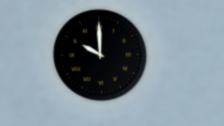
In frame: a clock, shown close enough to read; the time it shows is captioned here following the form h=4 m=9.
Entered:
h=10 m=0
